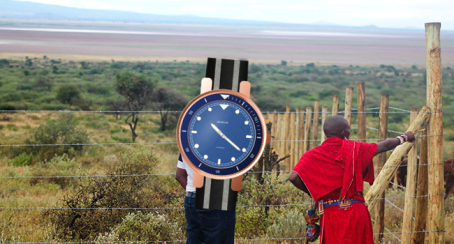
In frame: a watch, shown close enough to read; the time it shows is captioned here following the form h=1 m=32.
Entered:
h=10 m=21
